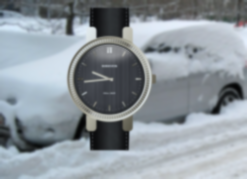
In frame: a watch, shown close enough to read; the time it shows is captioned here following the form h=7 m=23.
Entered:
h=9 m=44
